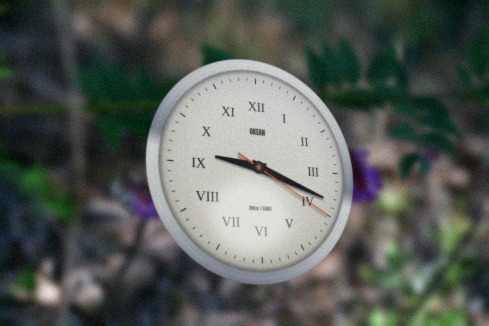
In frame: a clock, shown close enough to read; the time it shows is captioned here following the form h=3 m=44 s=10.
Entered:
h=9 m=18 s=20
